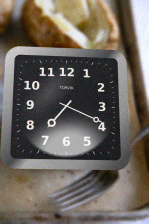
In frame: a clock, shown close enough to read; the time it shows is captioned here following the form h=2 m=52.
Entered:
h=7 m=19
